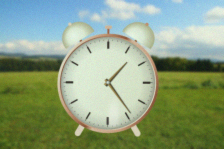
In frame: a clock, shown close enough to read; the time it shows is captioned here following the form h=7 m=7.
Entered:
h=1 m=24
